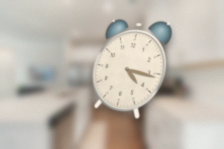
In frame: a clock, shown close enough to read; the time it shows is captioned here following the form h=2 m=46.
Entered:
h=4 m=16
